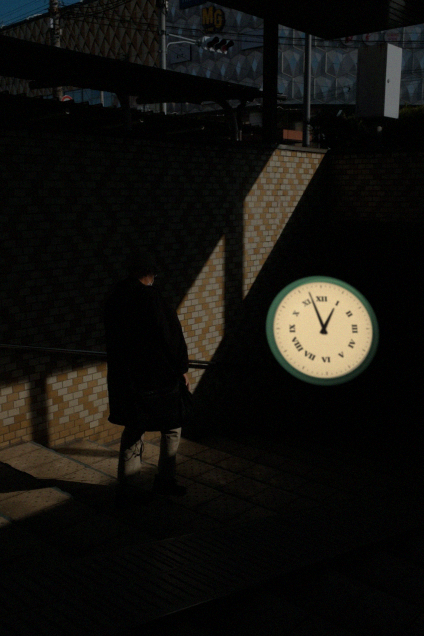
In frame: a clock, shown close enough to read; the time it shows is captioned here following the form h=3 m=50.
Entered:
h=12 m=57
